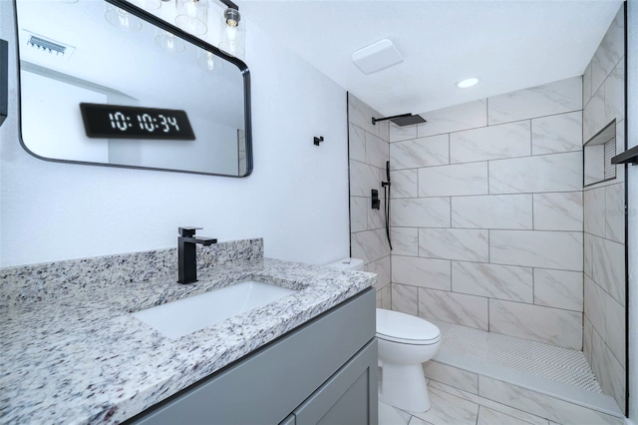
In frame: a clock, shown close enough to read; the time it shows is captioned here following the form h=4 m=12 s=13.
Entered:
h=10 m=10 s=34
